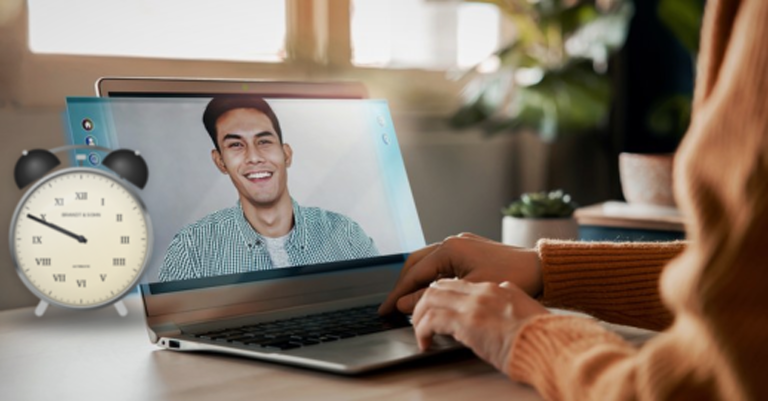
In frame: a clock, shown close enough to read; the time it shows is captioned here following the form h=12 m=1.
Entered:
h=9 m=49
